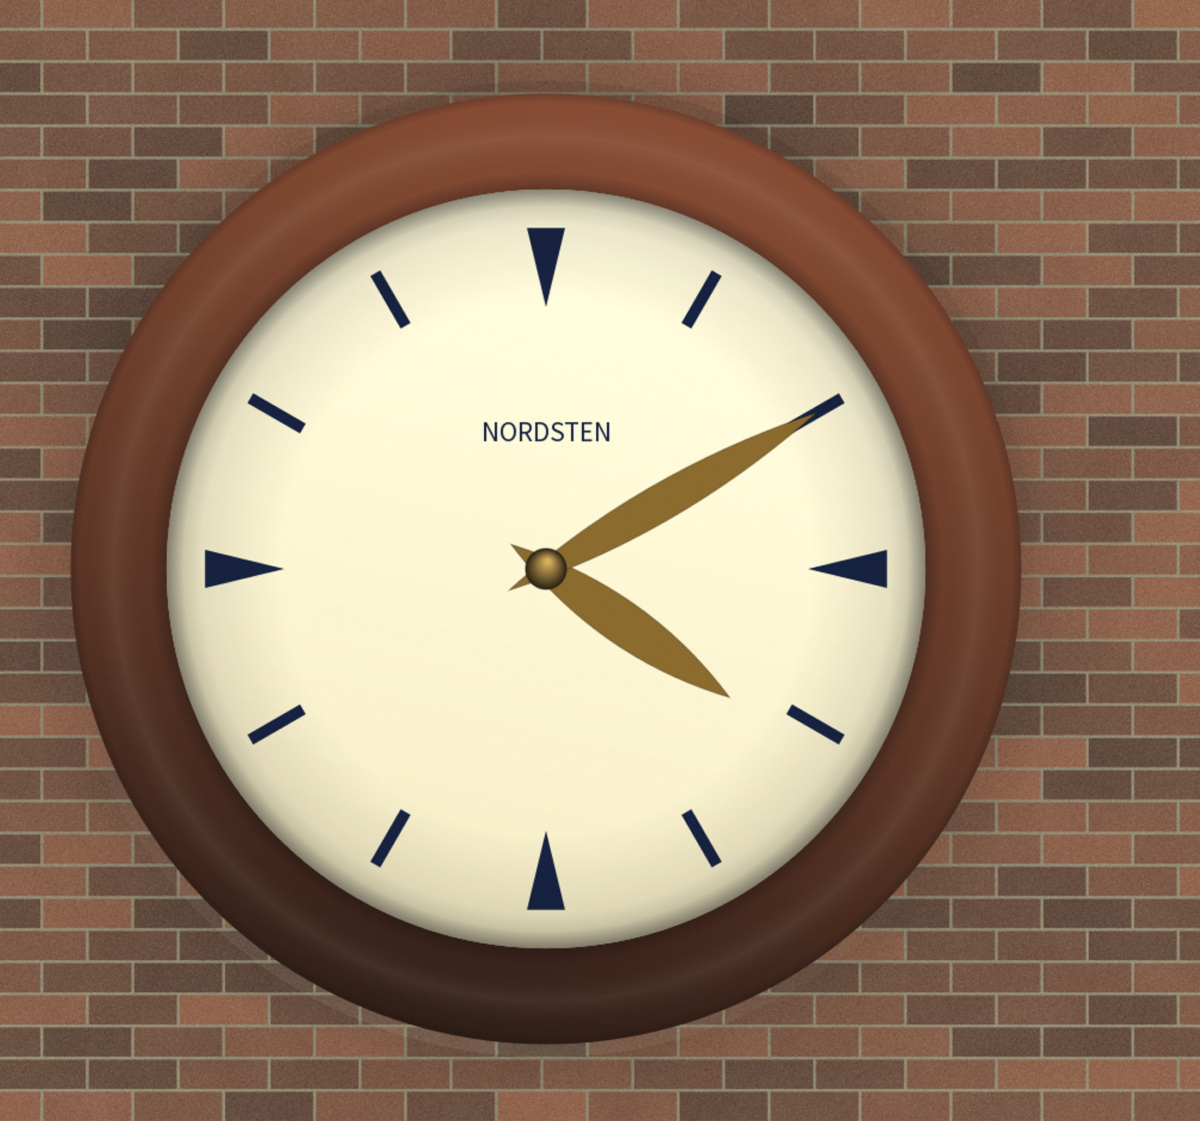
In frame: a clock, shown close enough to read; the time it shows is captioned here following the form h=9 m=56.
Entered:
h=4 m=10
